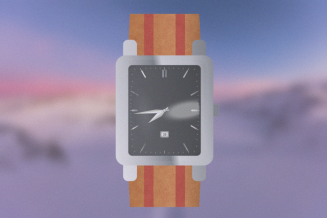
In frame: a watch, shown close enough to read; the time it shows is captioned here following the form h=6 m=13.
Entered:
h=7 m=44
